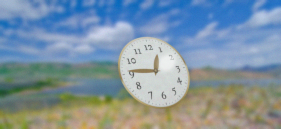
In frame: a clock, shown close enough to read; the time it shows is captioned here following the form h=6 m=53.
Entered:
h=12 m=46
